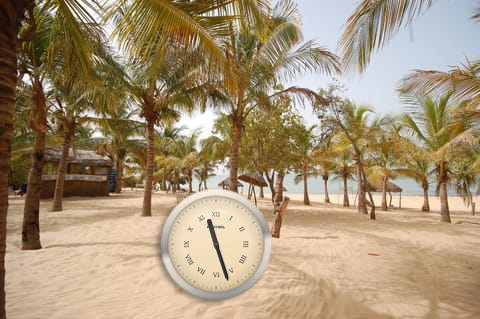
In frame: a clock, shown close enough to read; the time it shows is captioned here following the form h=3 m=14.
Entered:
h=11 m=27
